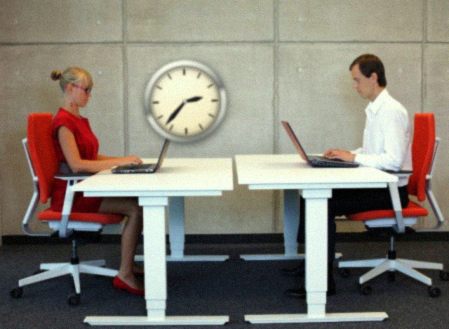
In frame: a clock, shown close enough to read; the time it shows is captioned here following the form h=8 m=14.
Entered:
h=2 m=37
